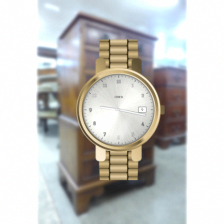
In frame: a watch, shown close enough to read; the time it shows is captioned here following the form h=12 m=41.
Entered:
h=9 m=17
